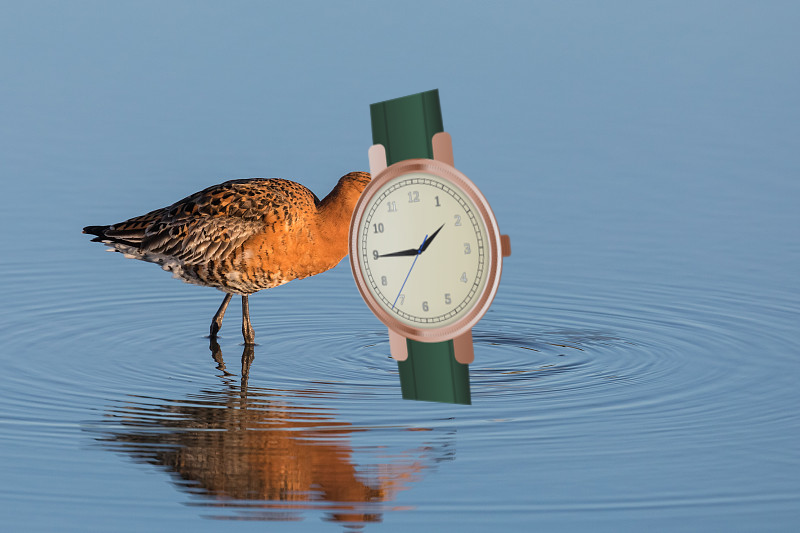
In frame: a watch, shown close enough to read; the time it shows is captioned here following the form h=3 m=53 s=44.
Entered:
h=1 m=44 s=36
